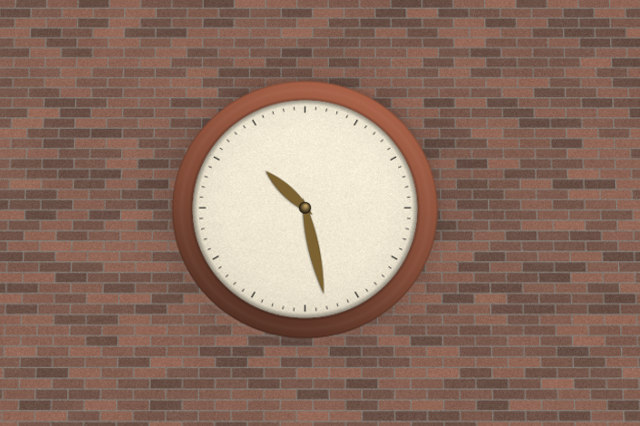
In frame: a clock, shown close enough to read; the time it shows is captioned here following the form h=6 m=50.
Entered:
h=10 m=28
